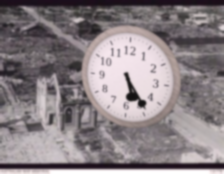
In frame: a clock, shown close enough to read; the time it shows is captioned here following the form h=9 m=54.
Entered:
h=5 m=24
